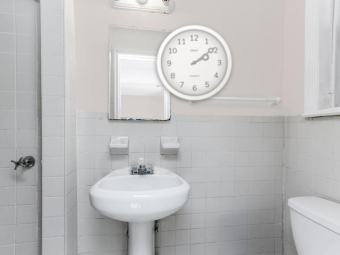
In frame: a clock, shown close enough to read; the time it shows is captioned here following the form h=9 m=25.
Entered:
h=2 m=9
